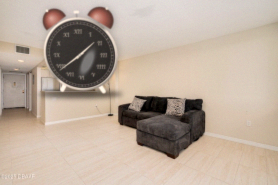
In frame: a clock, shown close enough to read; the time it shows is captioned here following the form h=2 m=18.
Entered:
h=1 m=39
